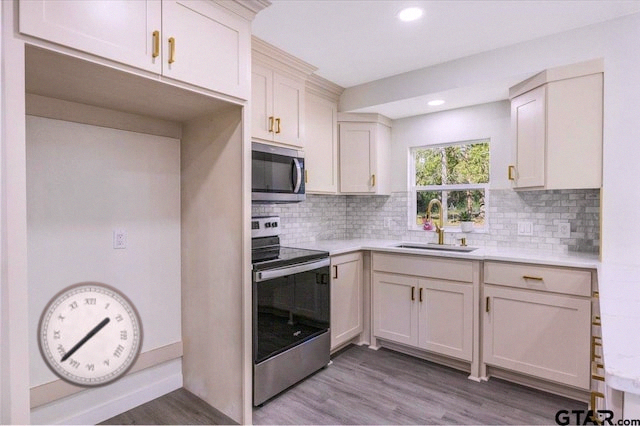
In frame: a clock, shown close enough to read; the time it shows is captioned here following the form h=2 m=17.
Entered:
h=1 m=38
